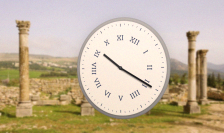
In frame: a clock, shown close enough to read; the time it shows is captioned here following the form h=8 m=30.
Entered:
h=9 m=15
